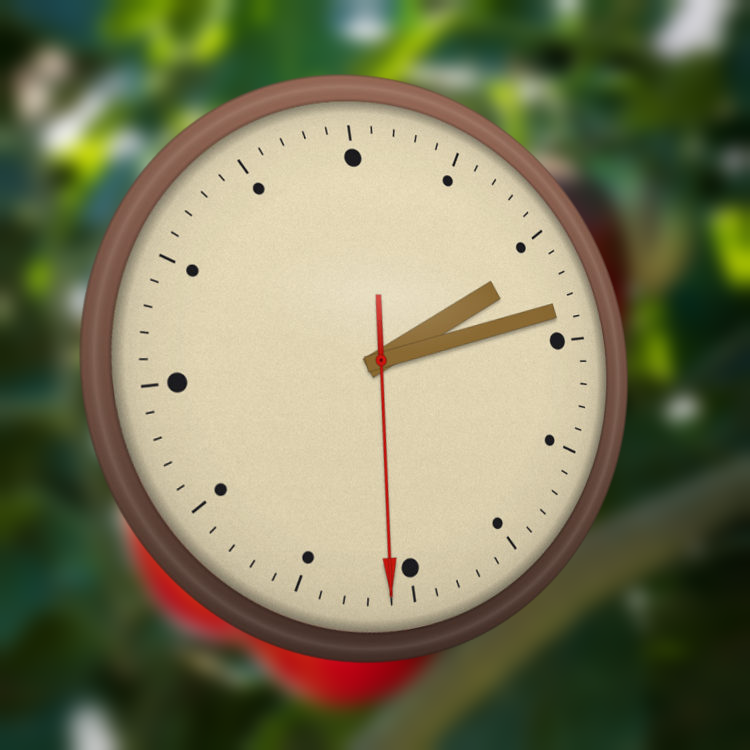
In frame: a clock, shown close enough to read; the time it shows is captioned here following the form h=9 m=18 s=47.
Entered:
h=2 m=13 s=31
